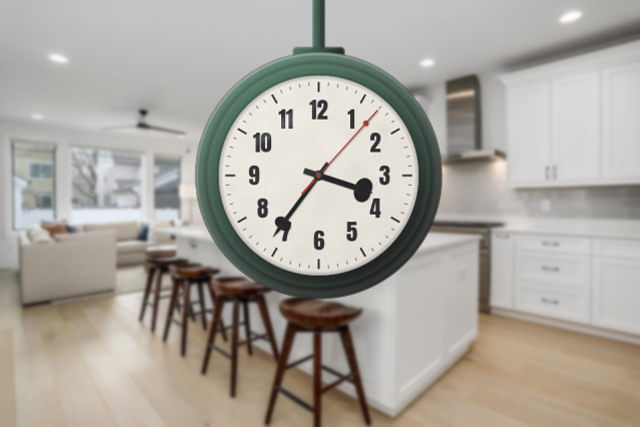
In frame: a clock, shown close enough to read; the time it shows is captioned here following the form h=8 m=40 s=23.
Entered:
h=3 m=36 s=7
